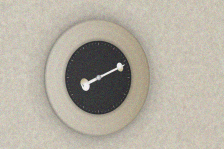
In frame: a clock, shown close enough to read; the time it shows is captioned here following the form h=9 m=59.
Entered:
h=8 m=11
